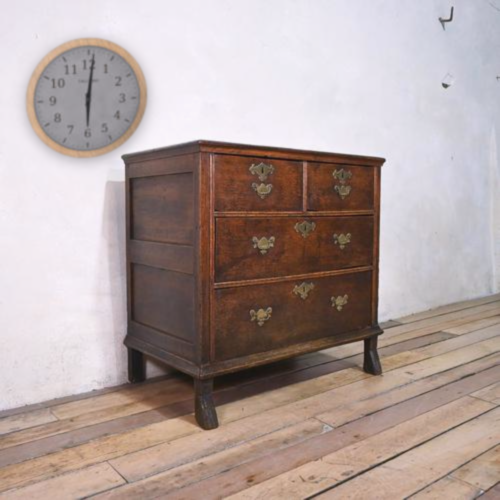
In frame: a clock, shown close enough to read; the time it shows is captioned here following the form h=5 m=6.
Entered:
h=6 m=1
